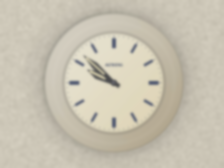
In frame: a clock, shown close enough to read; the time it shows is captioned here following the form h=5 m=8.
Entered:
h=9 m=52
